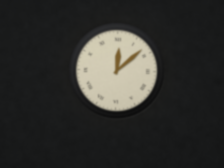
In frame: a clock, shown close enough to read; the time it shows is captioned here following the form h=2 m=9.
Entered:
h=12 m=8
